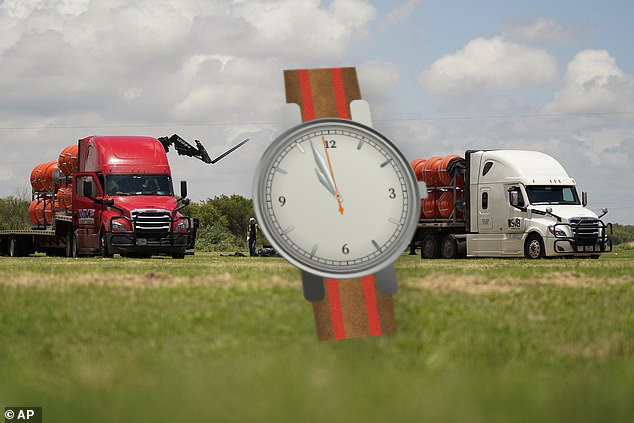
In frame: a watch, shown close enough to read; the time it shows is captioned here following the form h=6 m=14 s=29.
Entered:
h=10 m=56 s=59
